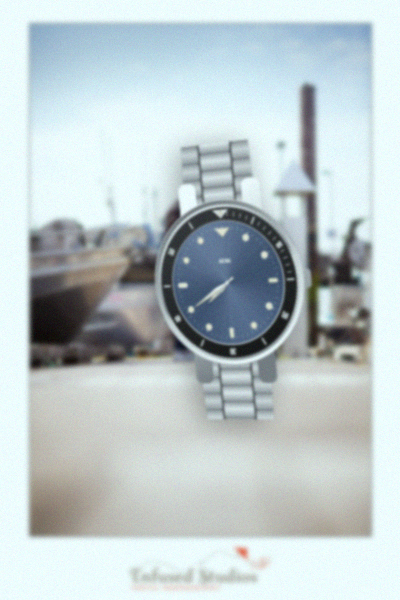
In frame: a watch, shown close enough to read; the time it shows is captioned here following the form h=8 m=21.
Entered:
h=7 m=40
